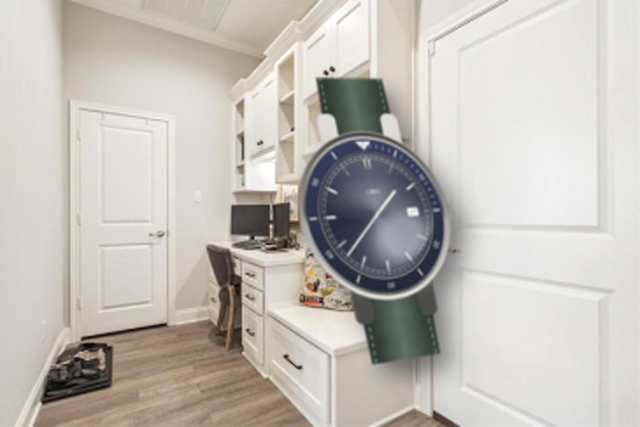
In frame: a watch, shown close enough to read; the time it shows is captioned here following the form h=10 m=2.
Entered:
h=1 m=38
